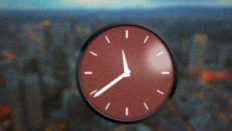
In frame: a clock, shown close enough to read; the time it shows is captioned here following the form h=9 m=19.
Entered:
h=11 m=39
